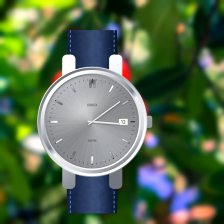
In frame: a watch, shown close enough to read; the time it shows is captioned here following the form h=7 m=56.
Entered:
h=3 m=9
